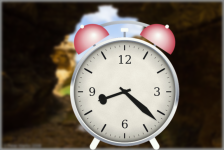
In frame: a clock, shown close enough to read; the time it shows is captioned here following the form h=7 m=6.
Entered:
h=8 m=22
